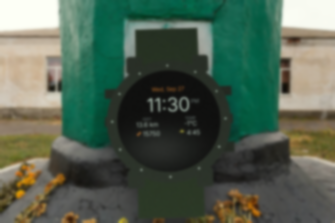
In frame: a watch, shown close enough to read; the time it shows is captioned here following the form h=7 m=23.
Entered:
h=11 m=30
